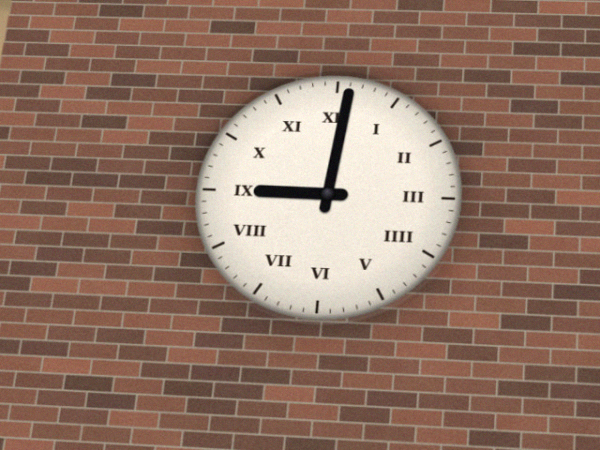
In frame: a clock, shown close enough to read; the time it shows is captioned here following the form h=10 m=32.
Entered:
h=9 m=1
